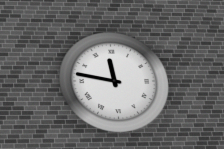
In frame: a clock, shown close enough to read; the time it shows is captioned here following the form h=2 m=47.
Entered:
h=11 m=47
